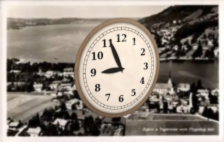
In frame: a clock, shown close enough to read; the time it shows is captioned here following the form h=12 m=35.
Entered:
h=8 m=56
